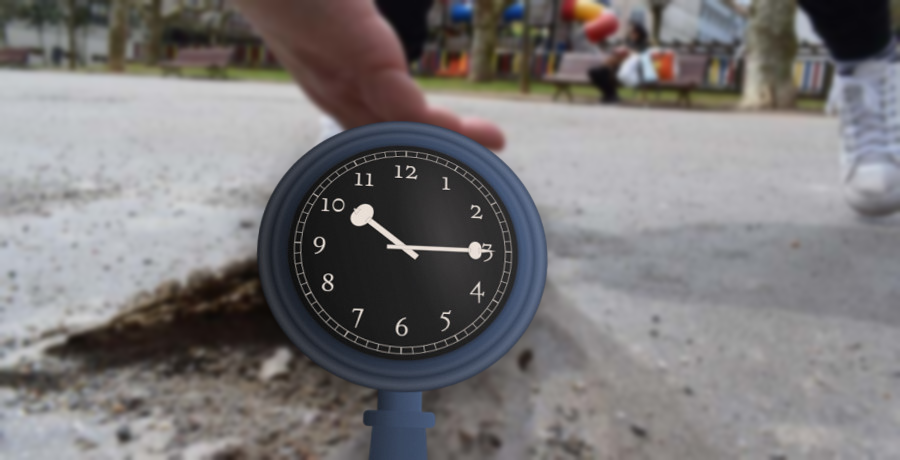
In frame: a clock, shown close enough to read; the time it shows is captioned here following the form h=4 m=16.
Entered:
h=10 m=15
